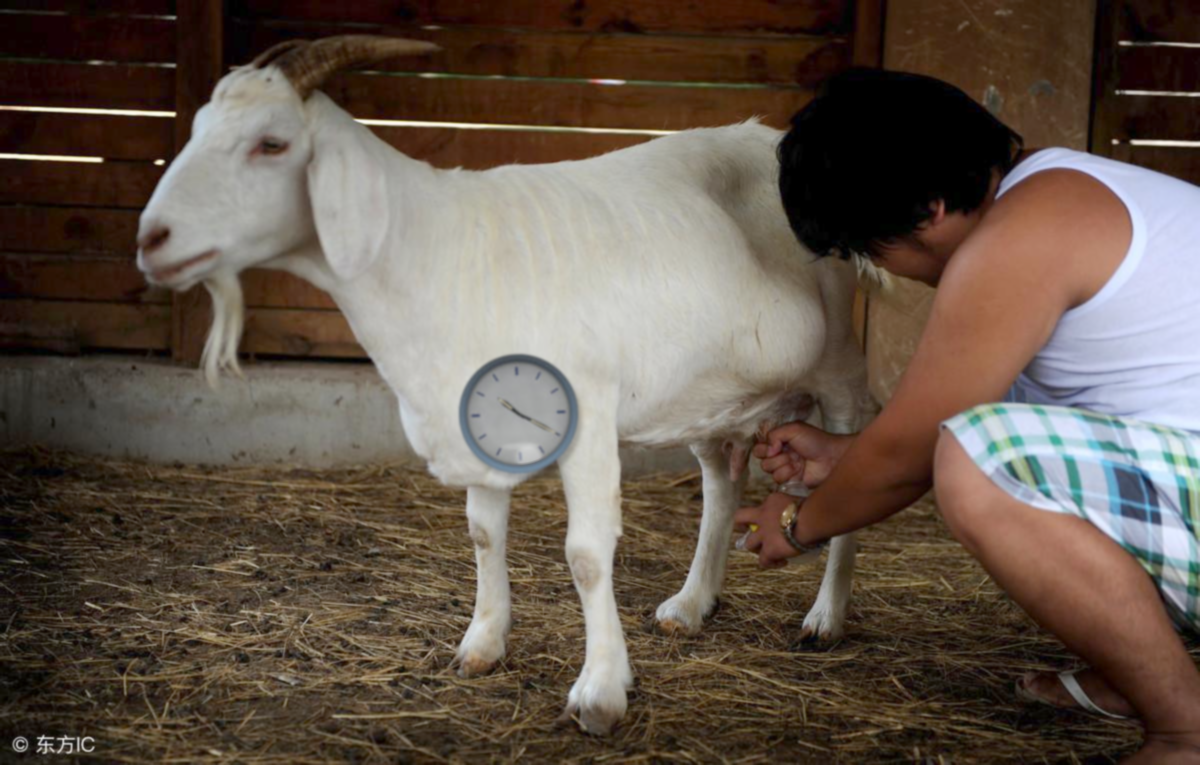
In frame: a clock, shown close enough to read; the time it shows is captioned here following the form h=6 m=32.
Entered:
h=10 m=20
